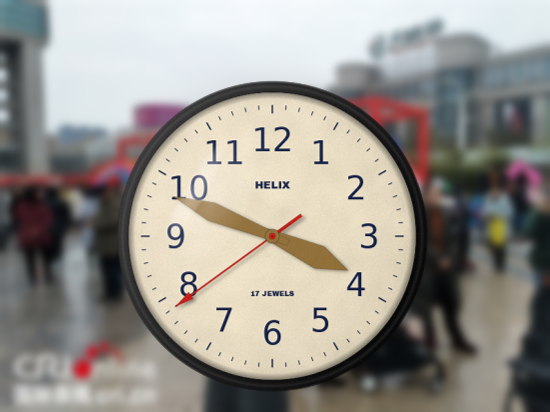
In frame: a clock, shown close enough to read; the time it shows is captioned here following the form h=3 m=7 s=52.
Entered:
h=3 m=48 s=39
